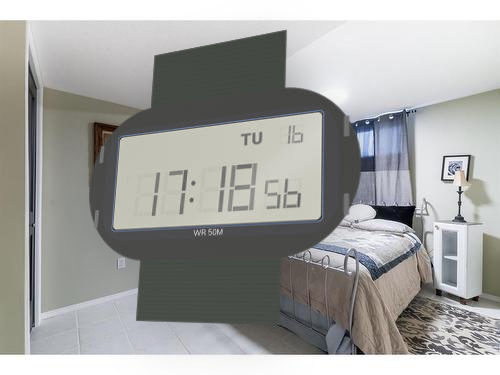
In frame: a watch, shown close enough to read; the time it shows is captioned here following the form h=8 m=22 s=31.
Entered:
h=17 m=18 s=56
